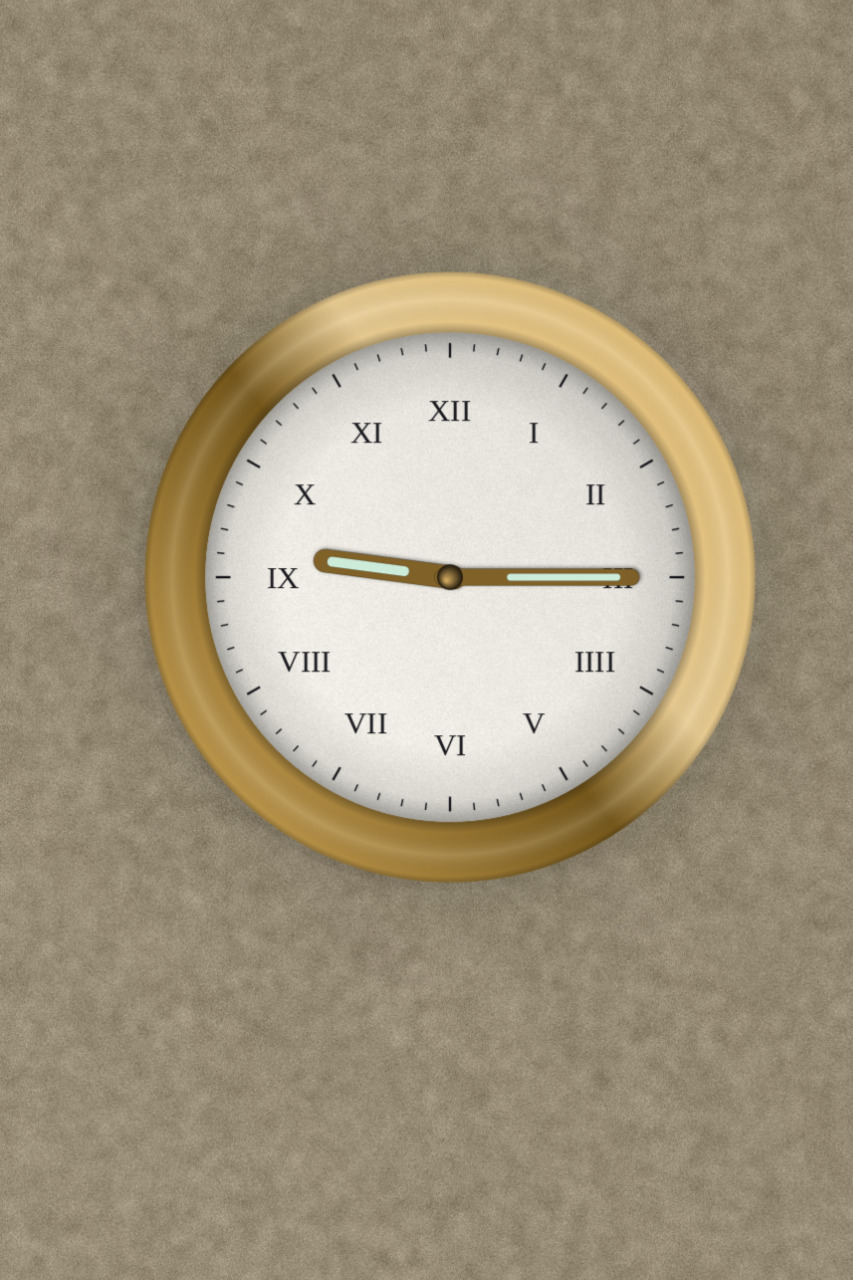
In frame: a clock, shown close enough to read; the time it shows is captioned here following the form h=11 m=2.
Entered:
h=9 m=15
